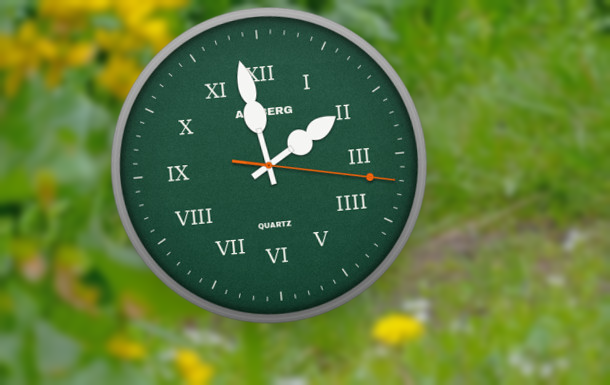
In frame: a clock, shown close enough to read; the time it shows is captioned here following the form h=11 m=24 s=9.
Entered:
h=1 m=58 s=17
